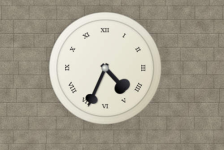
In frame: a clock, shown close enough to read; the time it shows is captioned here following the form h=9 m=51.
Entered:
h=4 m=34
